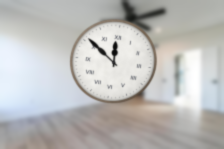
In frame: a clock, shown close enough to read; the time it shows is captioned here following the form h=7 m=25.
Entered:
h=11 m=51
